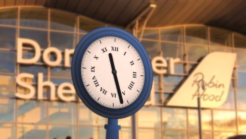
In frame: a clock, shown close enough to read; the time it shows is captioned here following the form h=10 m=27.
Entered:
h=11 m=27
